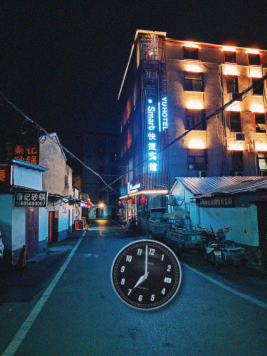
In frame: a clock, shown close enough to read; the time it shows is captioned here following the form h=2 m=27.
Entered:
h=6 m=58
